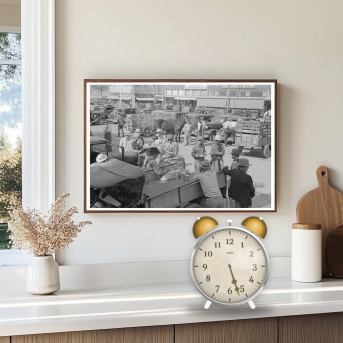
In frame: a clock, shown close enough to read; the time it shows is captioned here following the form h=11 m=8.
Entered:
h=5 m=27
